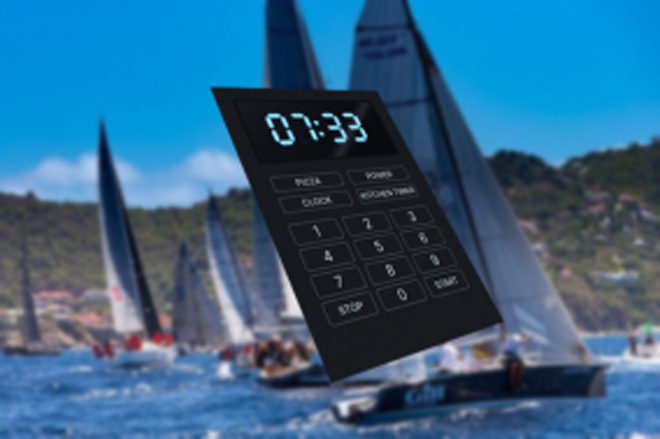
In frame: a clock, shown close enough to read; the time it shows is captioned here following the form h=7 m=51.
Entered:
h=7 m=33
